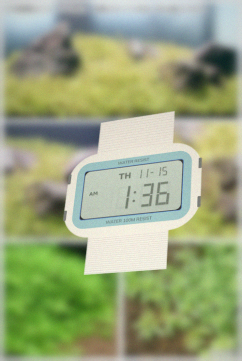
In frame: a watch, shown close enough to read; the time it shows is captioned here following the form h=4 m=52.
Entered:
h=1 m=36
